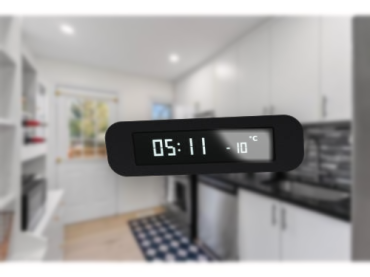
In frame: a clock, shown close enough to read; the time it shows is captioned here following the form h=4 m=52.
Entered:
h=5 m=11
